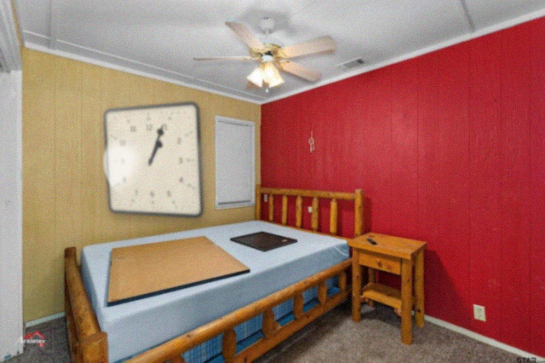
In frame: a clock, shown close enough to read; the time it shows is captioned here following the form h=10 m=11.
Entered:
h=1 m=4
